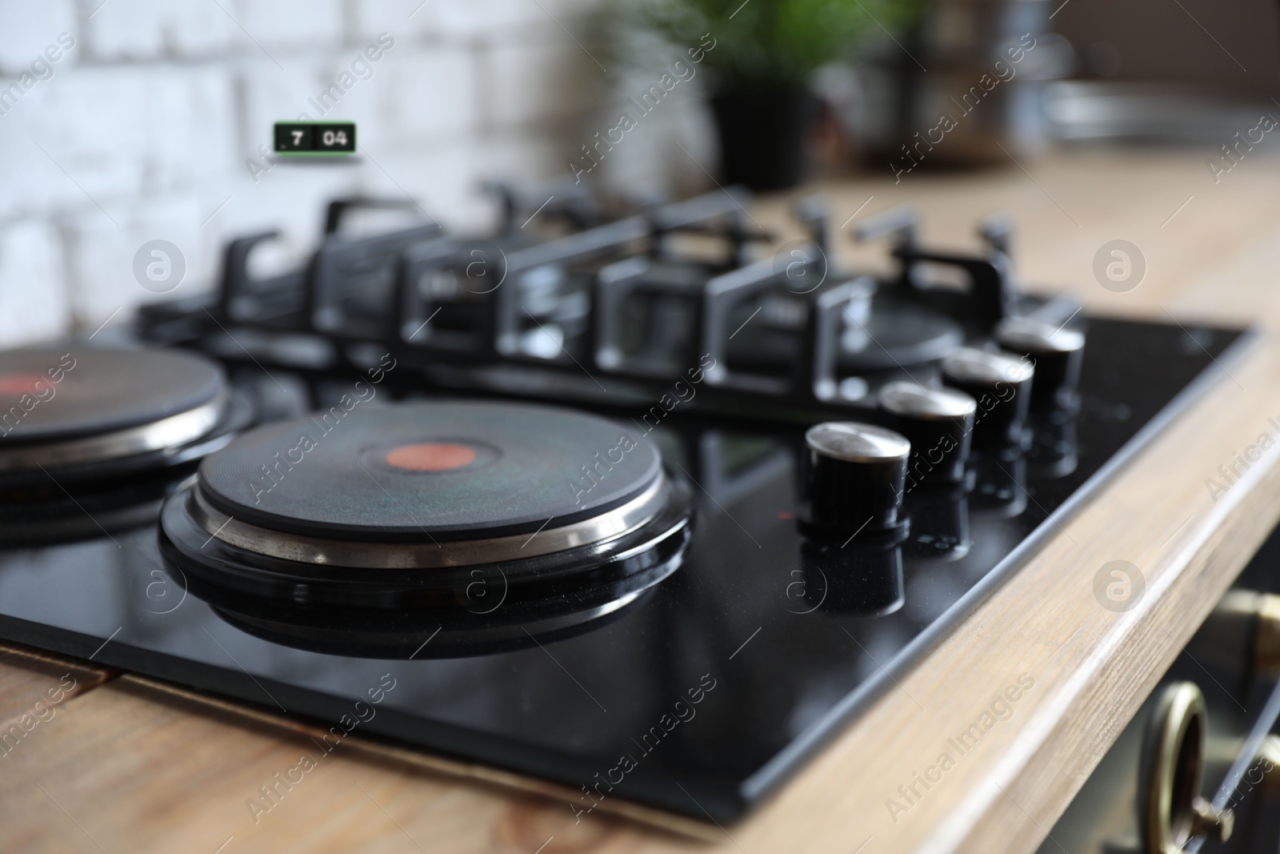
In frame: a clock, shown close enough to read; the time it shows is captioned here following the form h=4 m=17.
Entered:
h=7 m=4
